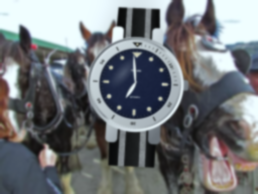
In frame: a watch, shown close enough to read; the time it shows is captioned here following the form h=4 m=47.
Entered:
h=6 m=59
